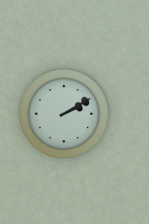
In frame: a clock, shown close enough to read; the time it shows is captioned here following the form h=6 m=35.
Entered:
h=2 m=10
